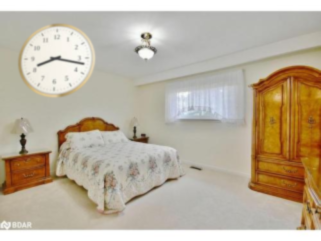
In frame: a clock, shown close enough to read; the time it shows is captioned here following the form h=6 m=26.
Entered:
h=8 m=17
